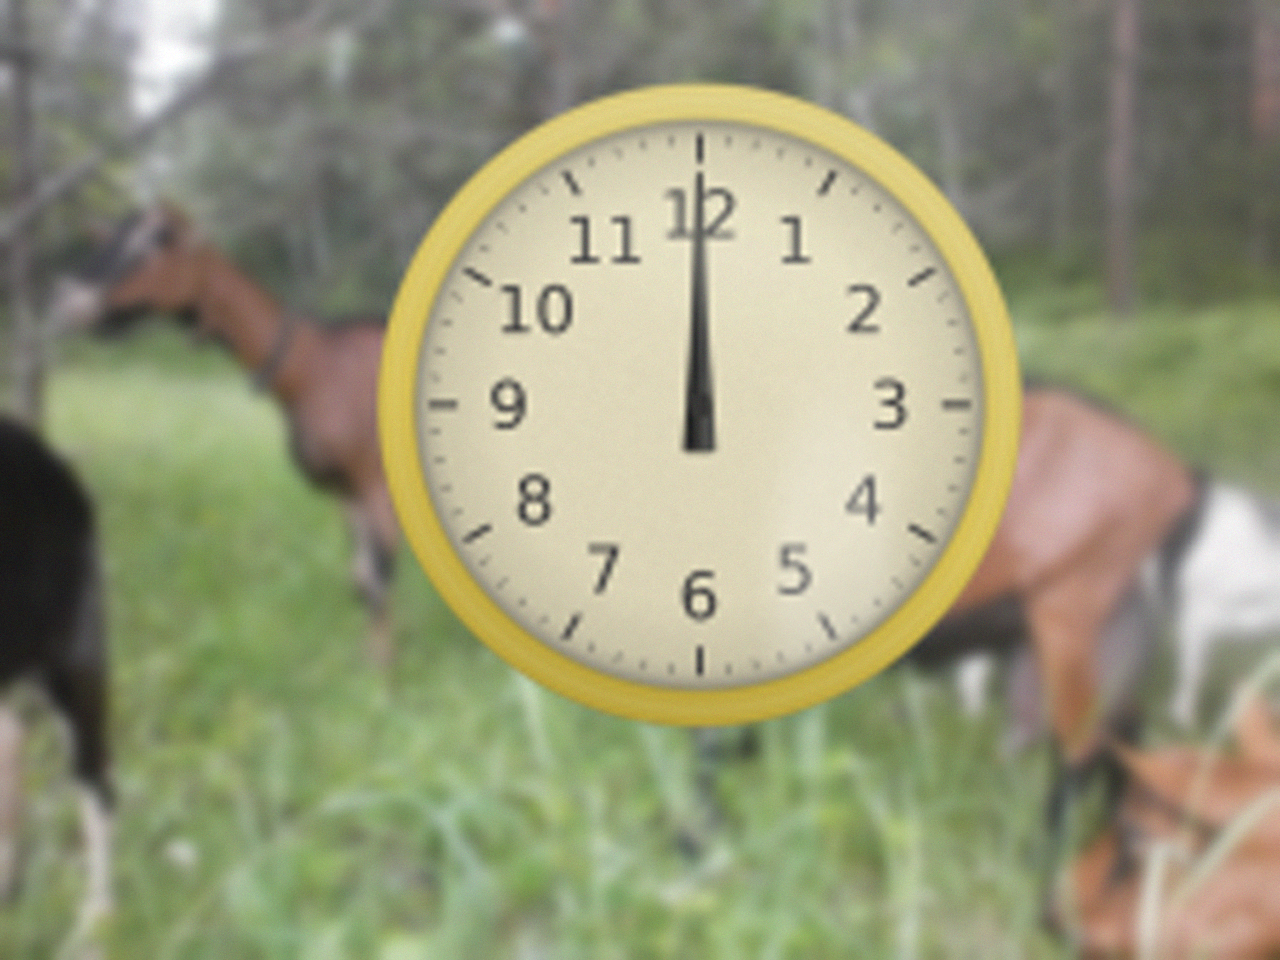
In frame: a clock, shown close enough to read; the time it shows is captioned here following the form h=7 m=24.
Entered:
h=12 m=0
